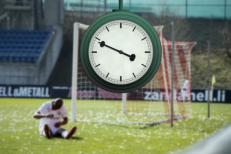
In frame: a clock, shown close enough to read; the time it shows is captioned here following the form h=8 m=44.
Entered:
h=3 m=49
